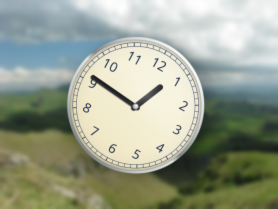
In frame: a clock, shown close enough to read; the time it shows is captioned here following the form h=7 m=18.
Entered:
h=12 m=46
